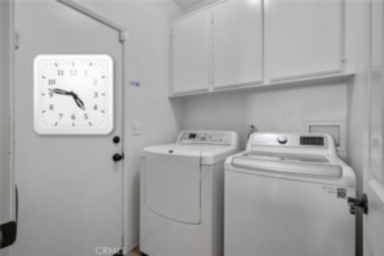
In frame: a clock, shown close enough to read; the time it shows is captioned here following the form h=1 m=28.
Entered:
h=4 m=47
